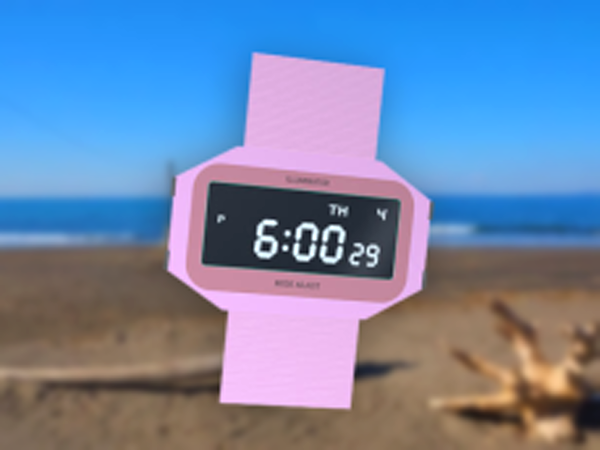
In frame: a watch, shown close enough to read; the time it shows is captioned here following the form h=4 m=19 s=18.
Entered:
h=6 m=0 s=29
